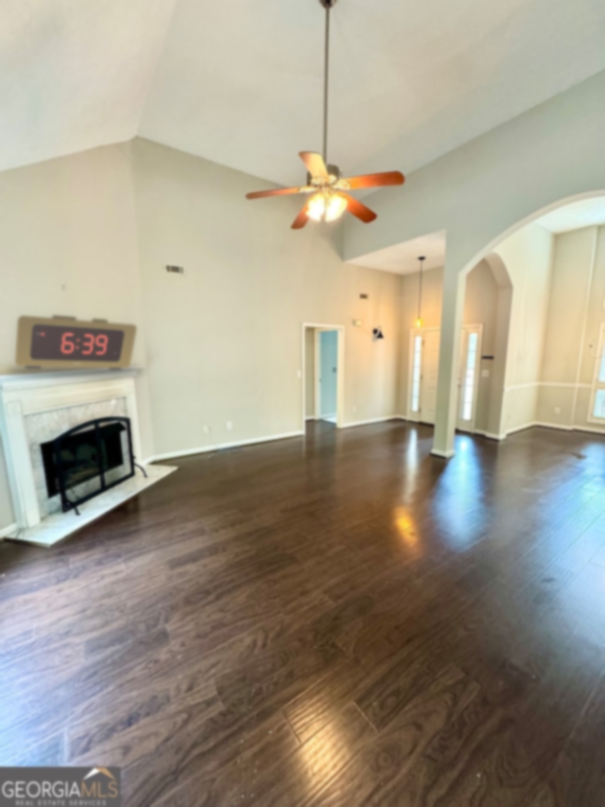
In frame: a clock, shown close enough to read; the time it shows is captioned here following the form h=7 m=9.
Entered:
h=6 m=39
